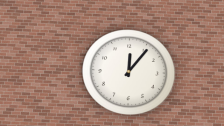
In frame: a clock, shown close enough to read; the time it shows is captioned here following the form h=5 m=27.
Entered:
h=12 m=6
